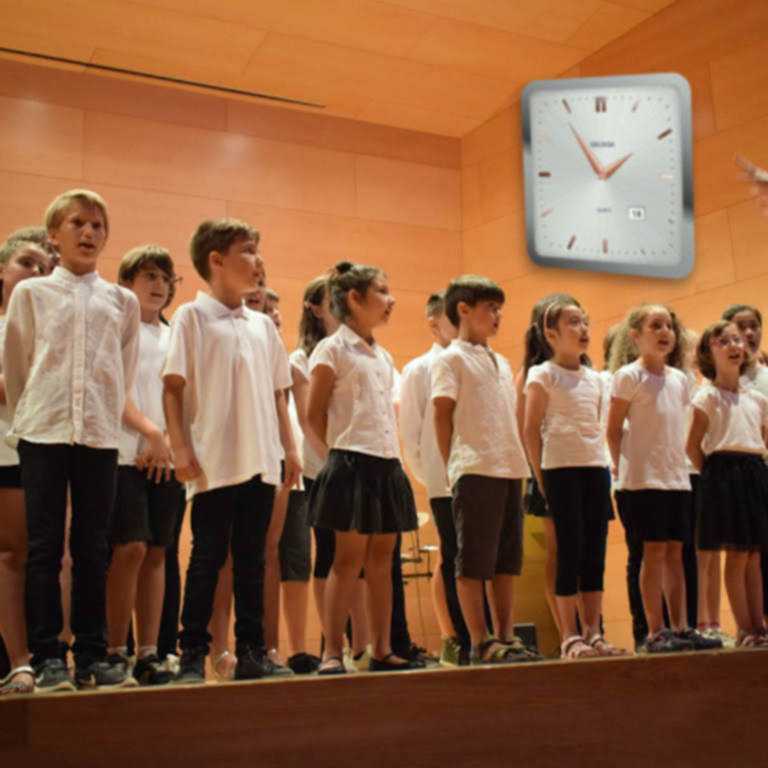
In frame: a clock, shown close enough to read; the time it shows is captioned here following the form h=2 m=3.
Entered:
h=1 m=54
